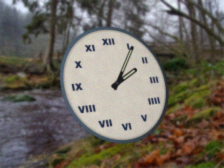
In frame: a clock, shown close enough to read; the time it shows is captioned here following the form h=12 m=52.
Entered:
h=2 m=6
